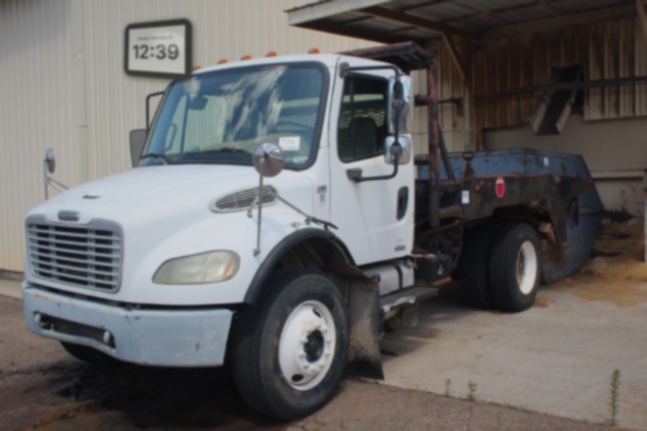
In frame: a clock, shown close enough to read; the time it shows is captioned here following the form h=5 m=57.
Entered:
h=12 m=39
